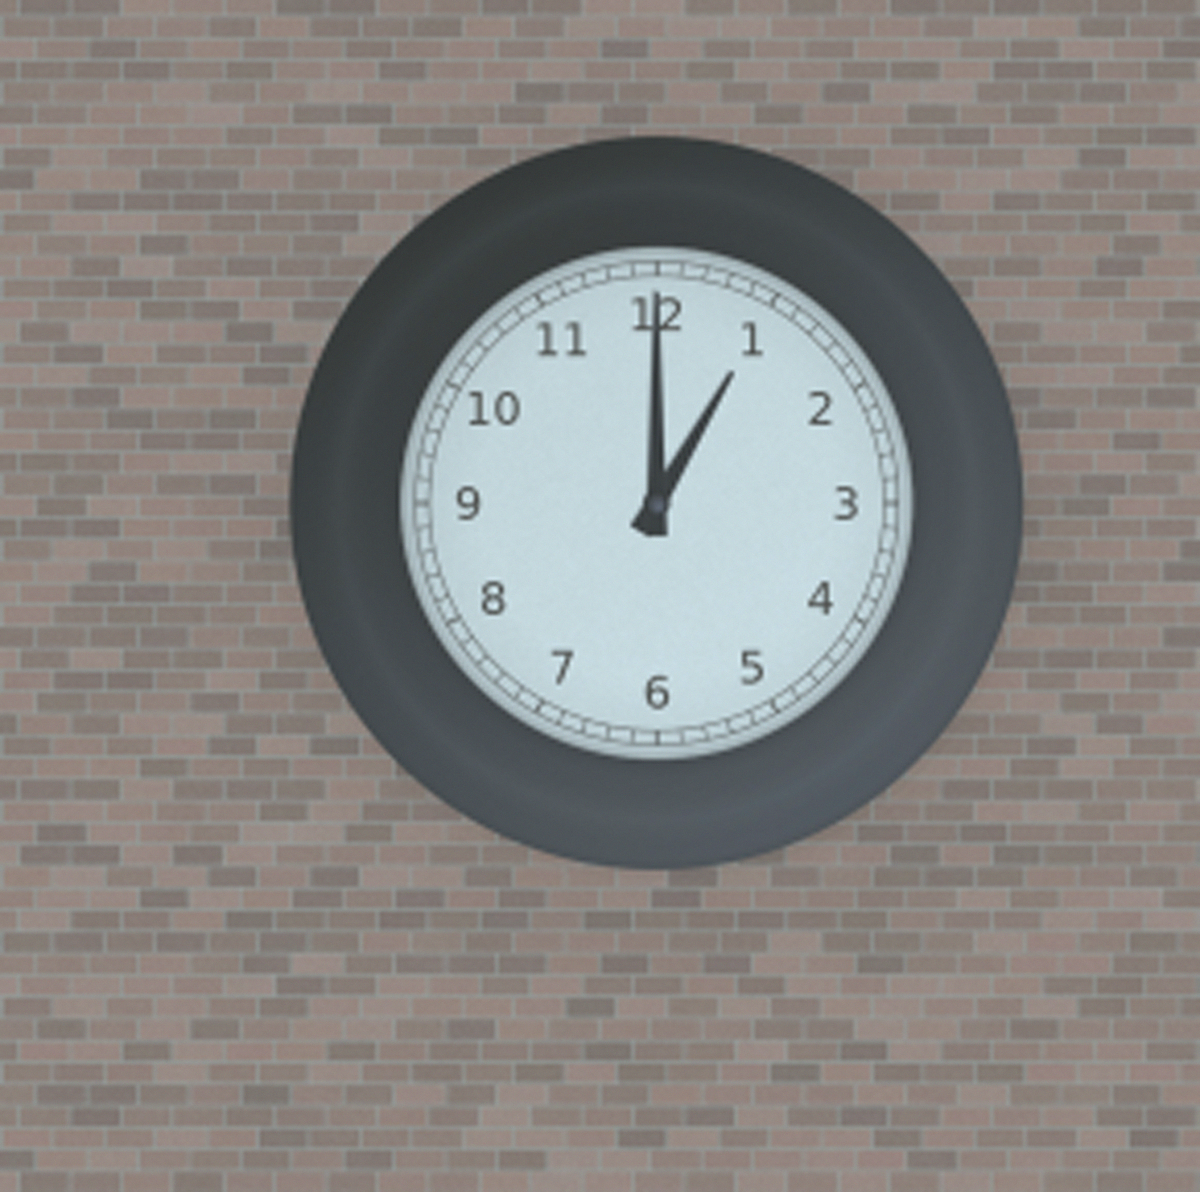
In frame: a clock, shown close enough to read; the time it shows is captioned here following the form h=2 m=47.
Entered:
h=1 m=0
